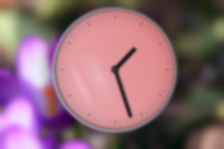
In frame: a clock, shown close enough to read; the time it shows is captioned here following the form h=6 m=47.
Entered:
h=1 m=27
